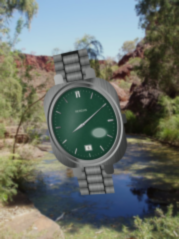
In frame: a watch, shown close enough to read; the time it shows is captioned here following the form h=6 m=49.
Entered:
h=8 m=10
